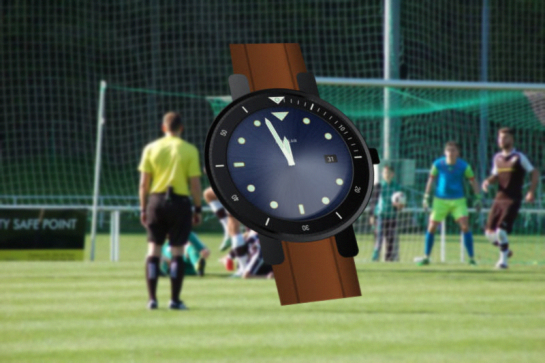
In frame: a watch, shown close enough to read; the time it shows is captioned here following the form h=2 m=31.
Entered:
h=11 m=57
